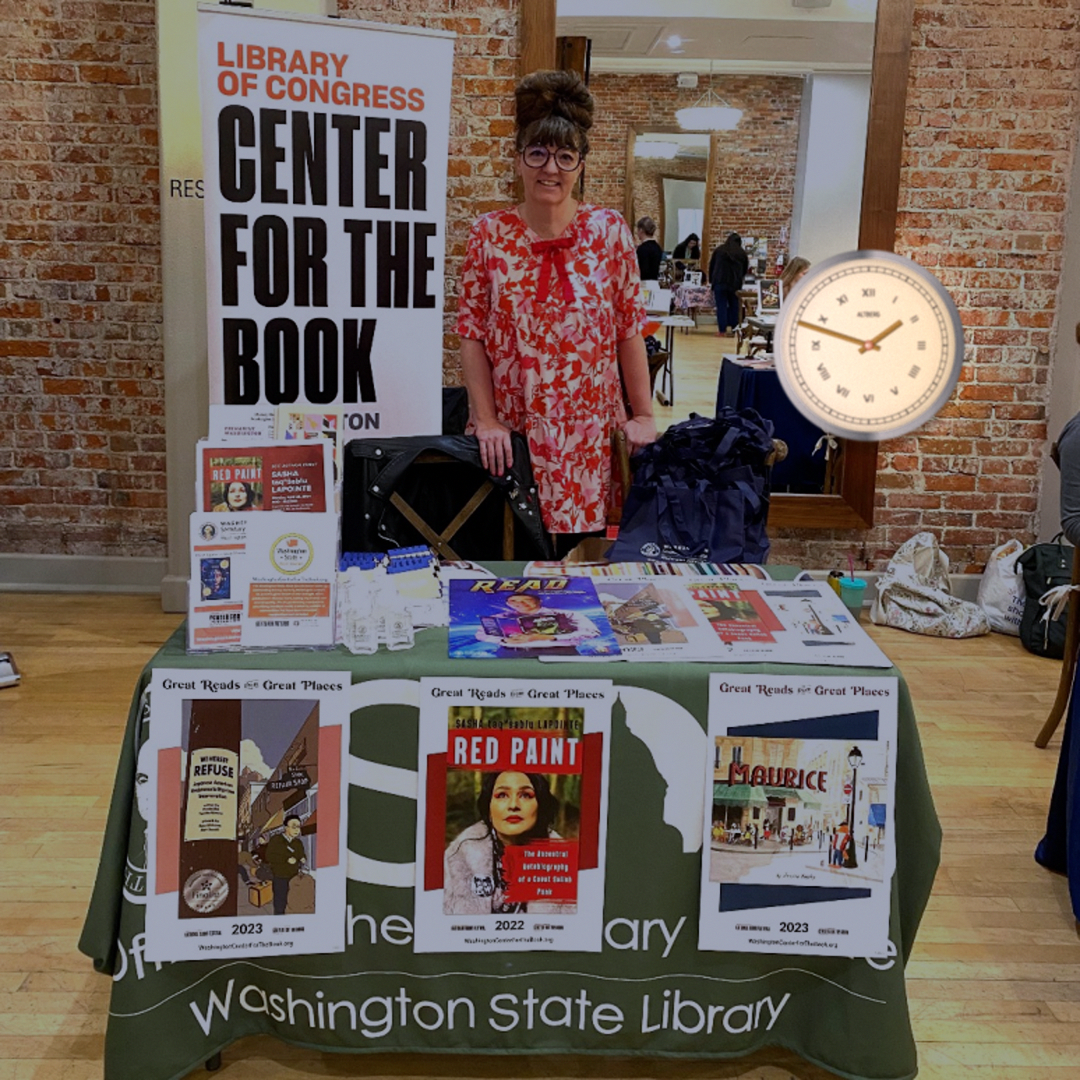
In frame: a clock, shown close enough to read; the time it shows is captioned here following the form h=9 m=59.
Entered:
h=1 m=48
